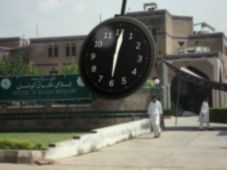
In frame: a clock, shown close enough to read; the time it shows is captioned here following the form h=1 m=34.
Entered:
h=6 m=1
